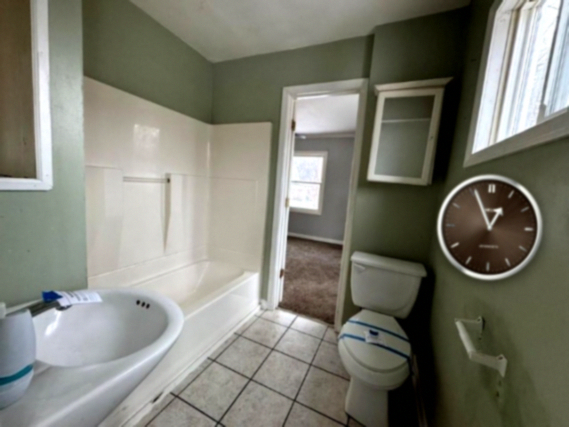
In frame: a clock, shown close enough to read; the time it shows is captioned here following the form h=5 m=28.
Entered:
h=12 m=56
